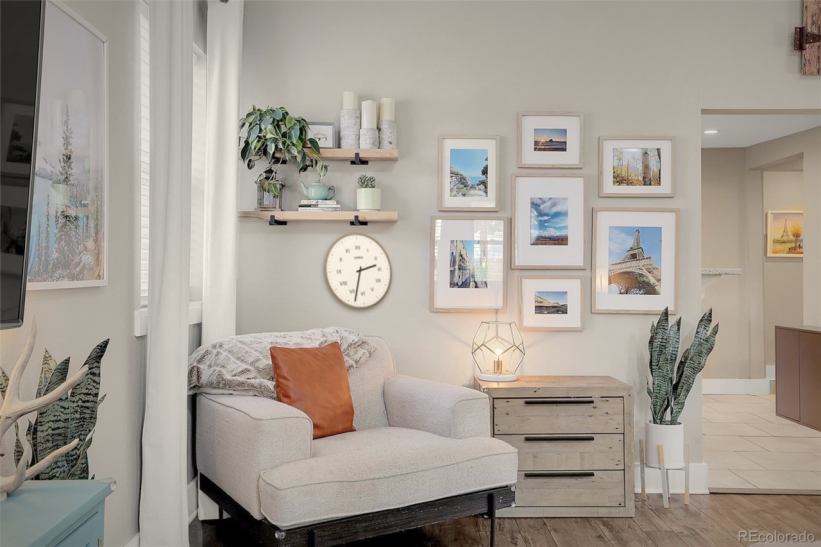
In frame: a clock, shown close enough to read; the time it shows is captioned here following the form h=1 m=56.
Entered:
h=2 m=33
